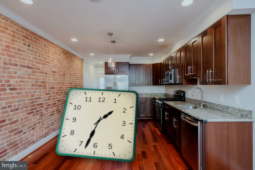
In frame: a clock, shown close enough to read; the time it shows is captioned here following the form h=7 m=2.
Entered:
h=1 m=33
